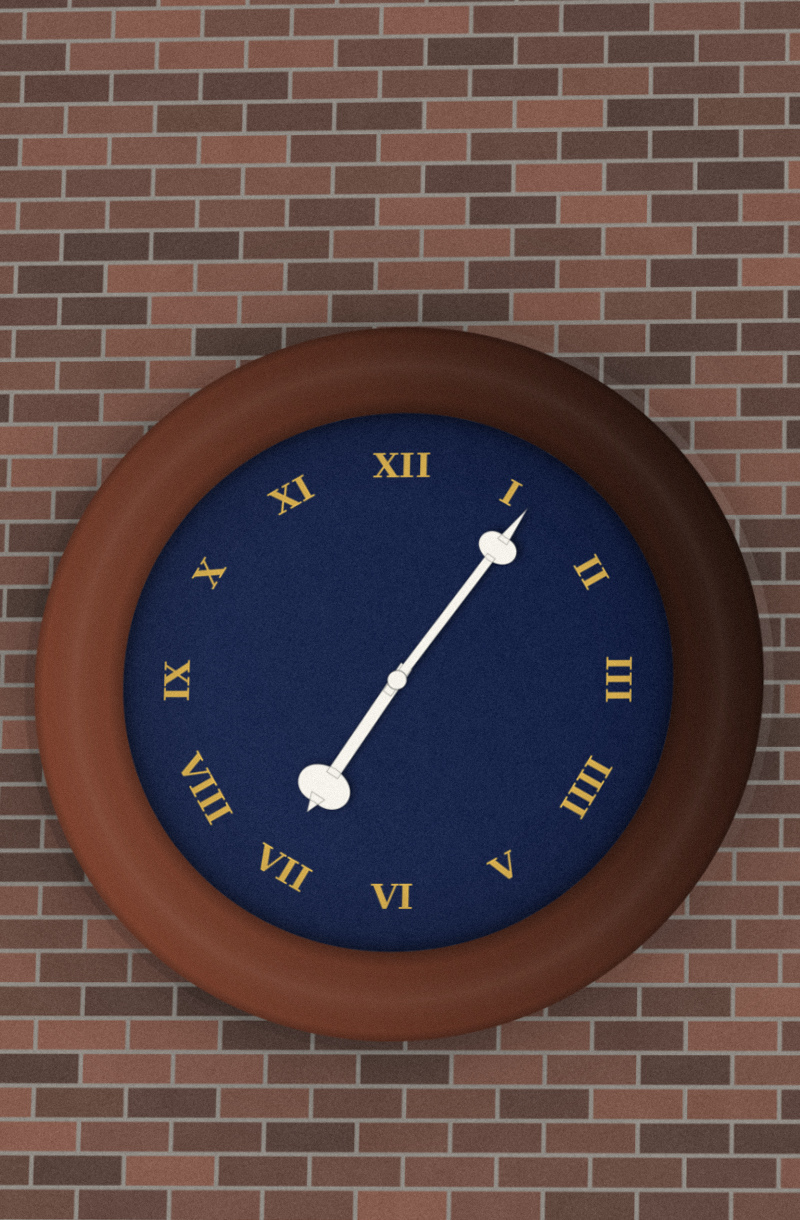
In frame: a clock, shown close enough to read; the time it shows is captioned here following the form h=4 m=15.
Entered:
h=7 m=6
